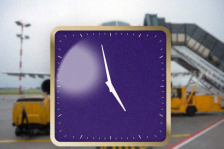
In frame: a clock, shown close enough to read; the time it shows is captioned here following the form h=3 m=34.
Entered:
h=4 m=58
